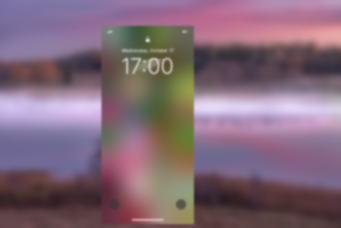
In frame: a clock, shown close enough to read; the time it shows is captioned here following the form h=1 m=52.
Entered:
h=17 m=0
